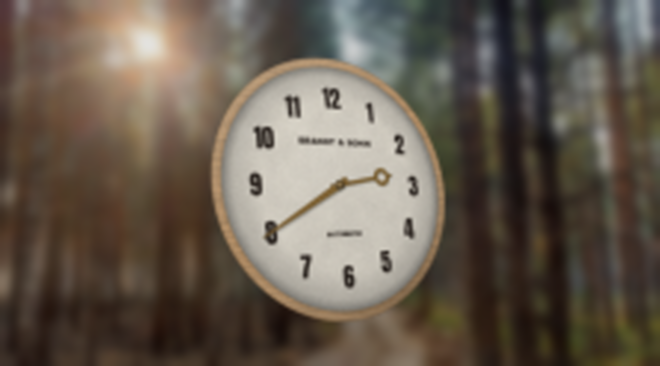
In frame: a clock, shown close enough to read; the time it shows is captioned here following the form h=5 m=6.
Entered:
h=2 m=40
